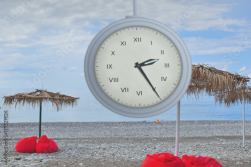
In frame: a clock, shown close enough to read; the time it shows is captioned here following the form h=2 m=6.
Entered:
h=2 m=25
